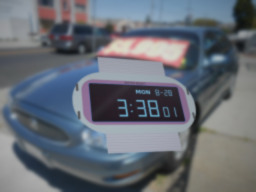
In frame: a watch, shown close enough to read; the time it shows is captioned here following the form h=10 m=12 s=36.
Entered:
h=3 m=38 s=1
